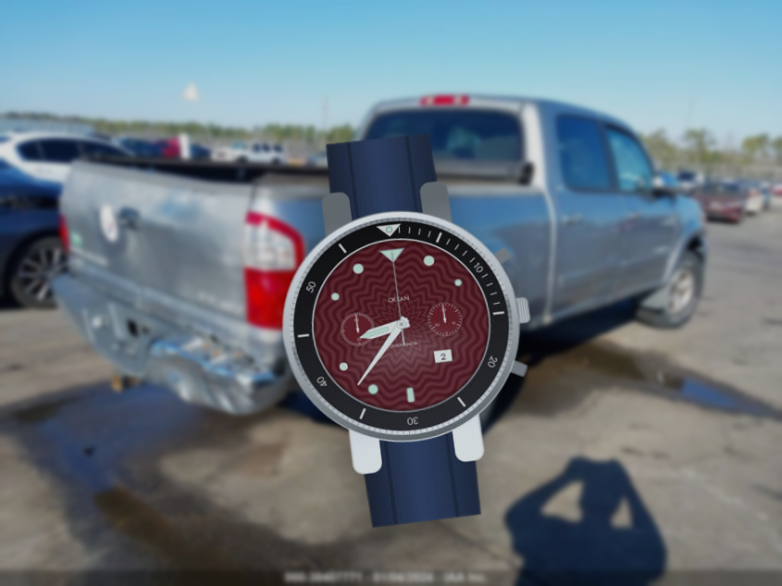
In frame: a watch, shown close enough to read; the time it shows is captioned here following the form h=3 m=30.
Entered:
h=8 m=37
